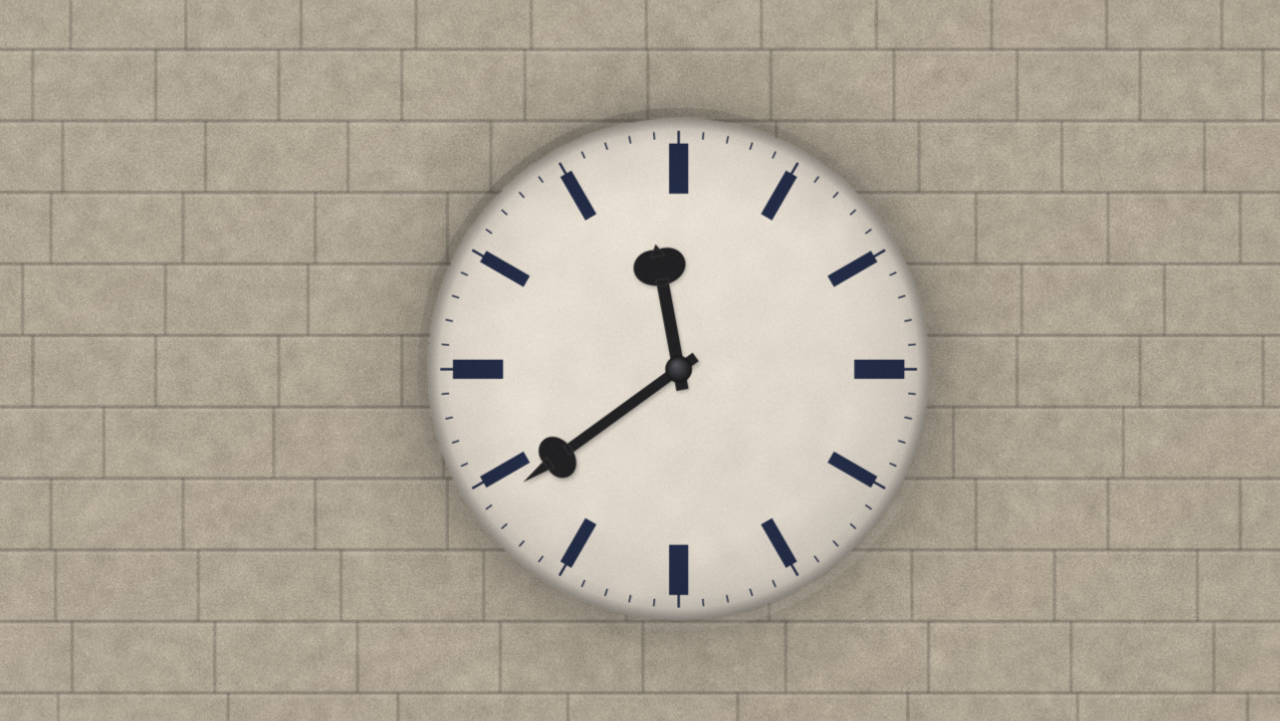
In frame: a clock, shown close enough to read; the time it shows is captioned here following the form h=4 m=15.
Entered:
h=11 m=39
